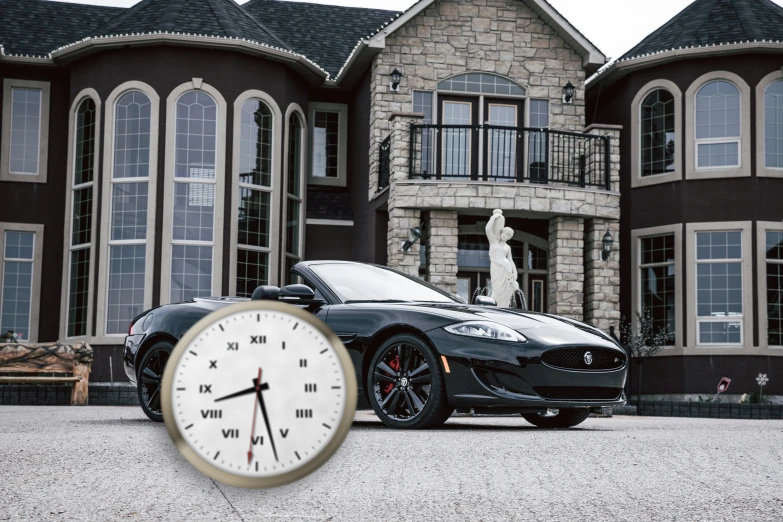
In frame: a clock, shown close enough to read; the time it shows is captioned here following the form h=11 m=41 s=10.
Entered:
h=8 m=27 s=31
